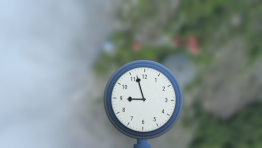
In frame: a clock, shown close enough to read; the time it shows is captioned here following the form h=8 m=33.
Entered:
h=8 m=57
